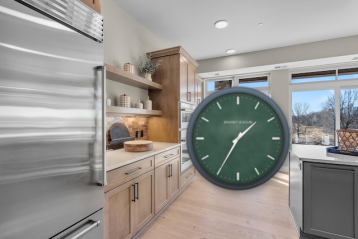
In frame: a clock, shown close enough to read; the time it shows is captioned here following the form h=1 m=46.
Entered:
h=1 m=35
